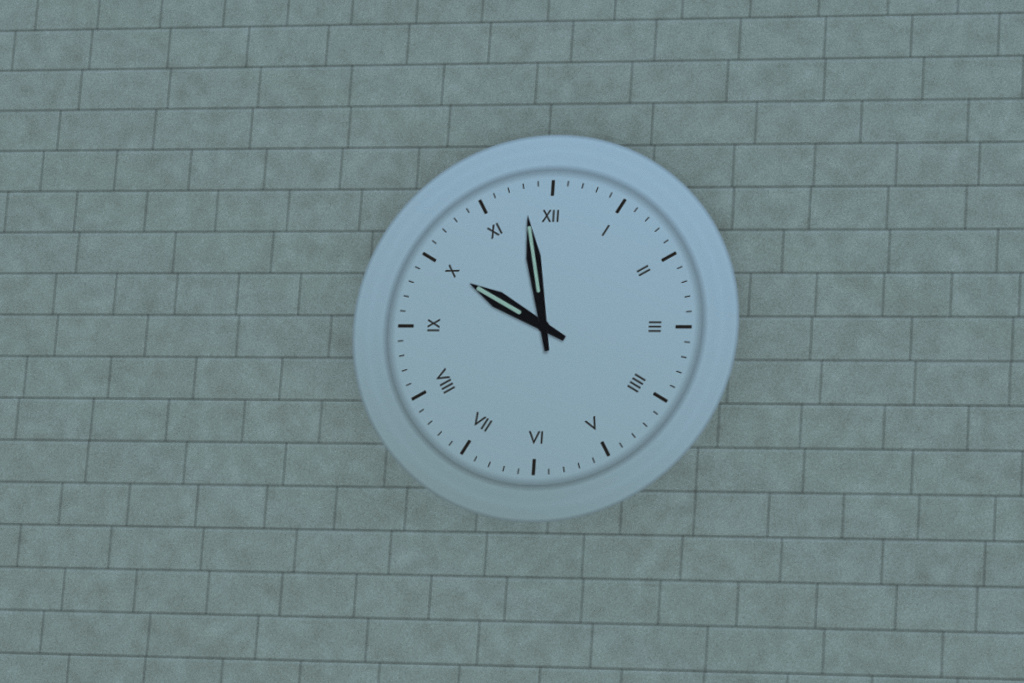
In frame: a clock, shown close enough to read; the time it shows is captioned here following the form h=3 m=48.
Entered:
h=9 m=58
